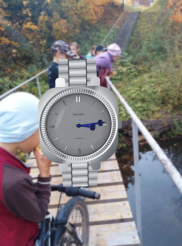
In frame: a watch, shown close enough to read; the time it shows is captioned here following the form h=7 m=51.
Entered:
h=3 m=14
